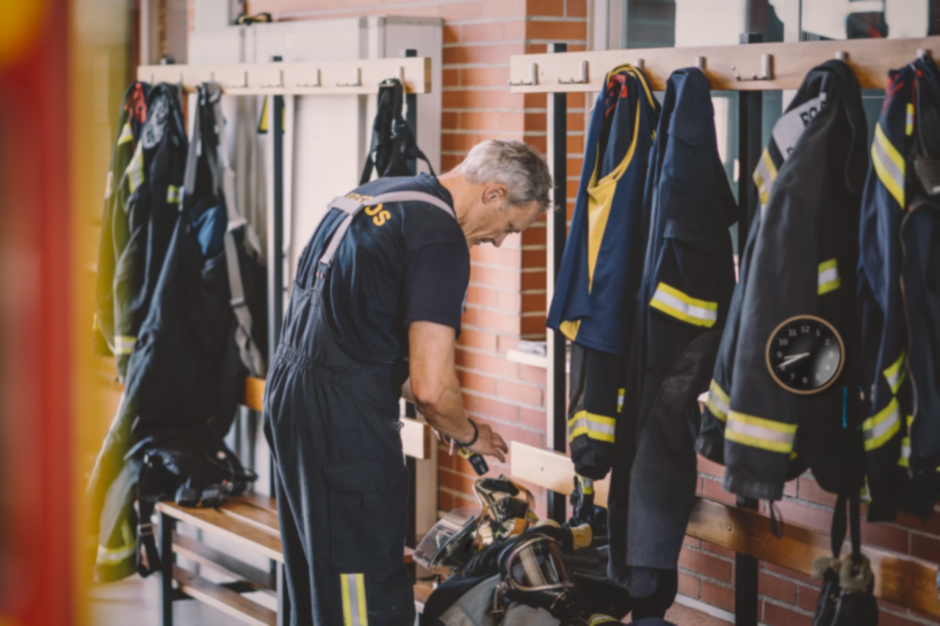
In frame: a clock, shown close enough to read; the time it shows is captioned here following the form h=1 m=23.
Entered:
h=8 m=41
